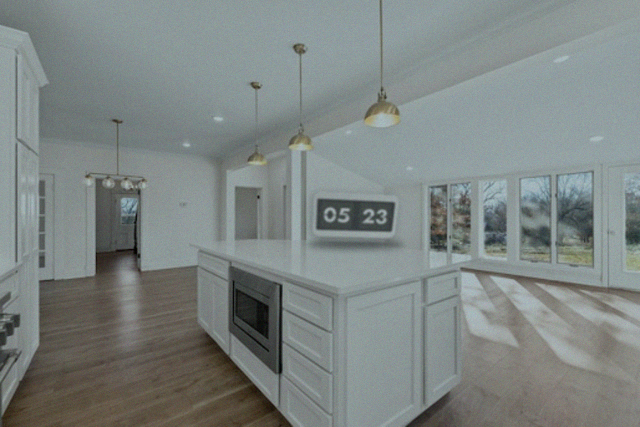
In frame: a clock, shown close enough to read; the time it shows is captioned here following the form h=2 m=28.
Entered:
h=5 m=23
